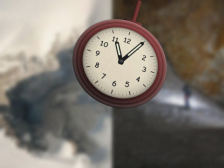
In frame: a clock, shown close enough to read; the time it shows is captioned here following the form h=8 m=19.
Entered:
h=11 m=5
